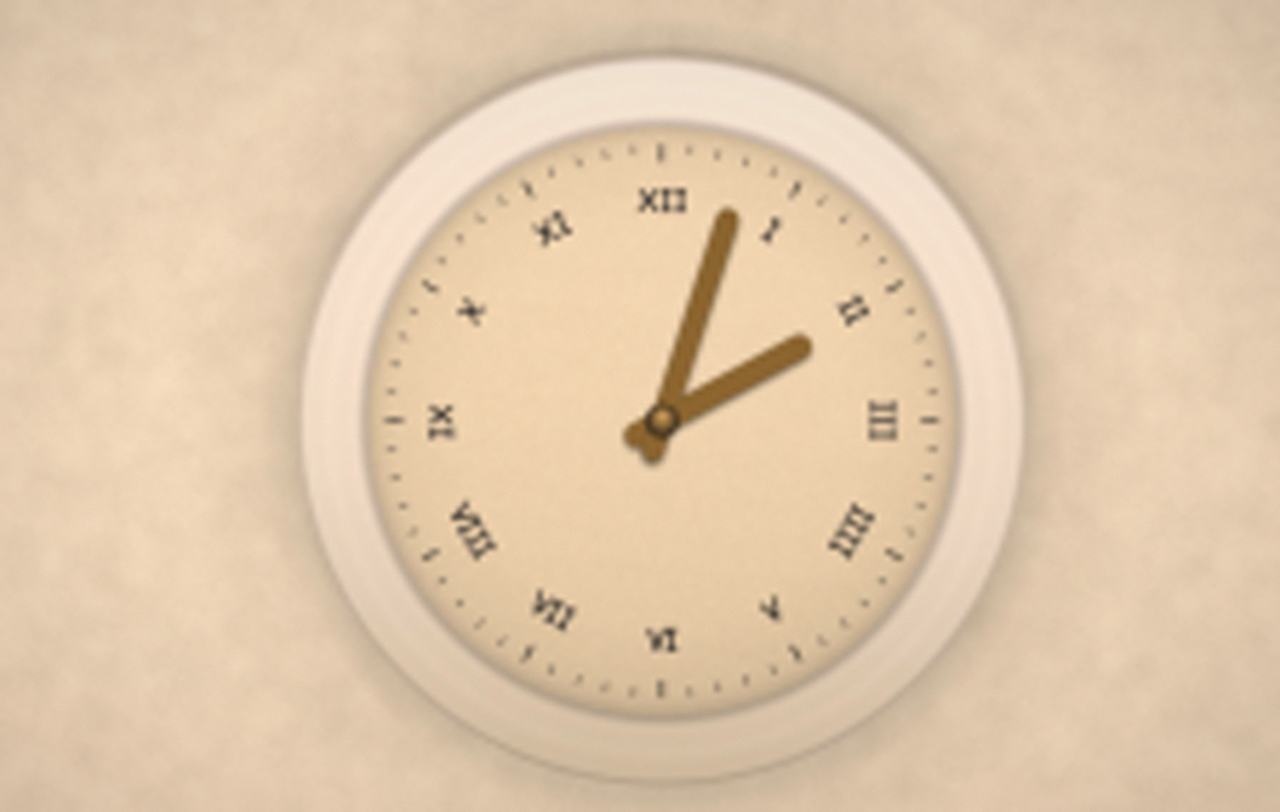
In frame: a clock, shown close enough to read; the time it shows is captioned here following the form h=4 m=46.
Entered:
h=2 m=3
